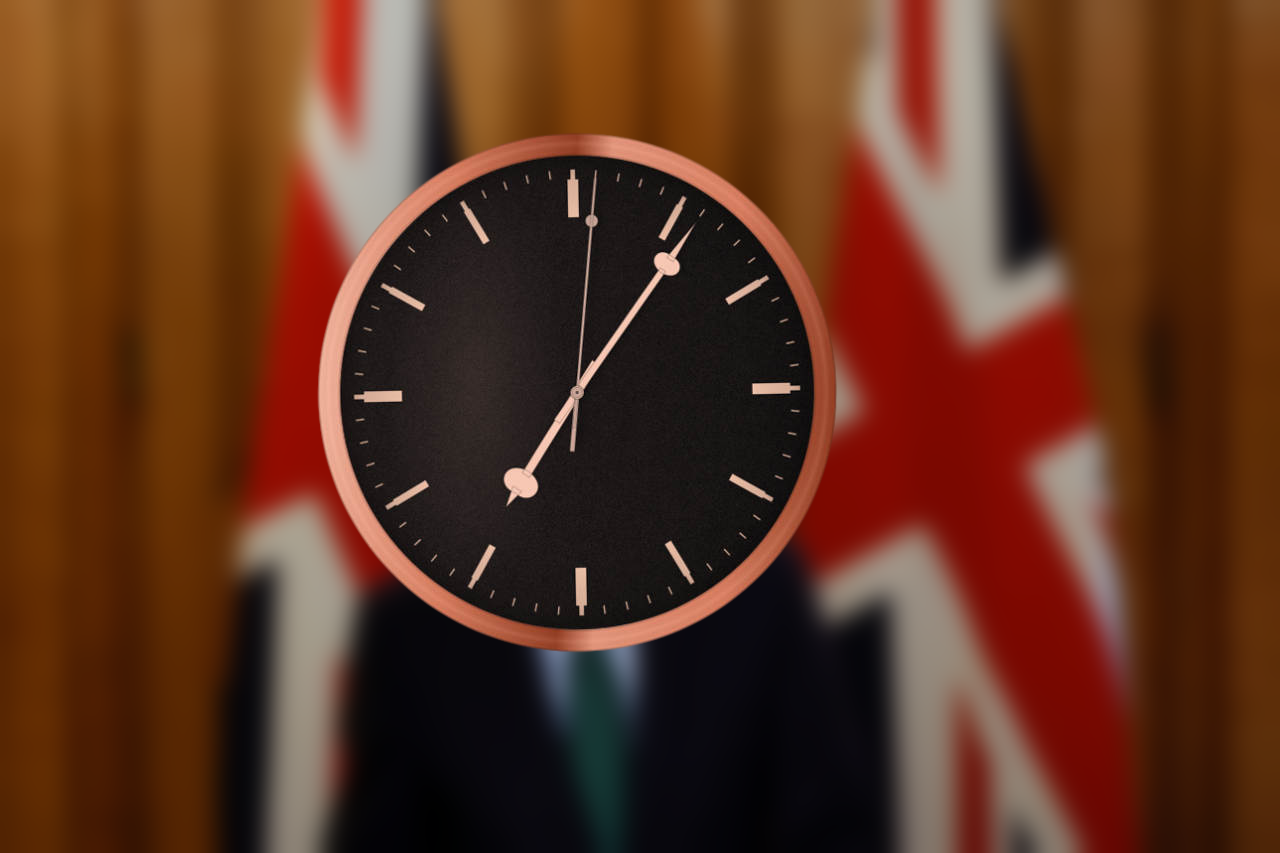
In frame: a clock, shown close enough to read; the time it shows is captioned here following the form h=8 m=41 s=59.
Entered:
h=7 m=6 s=1
